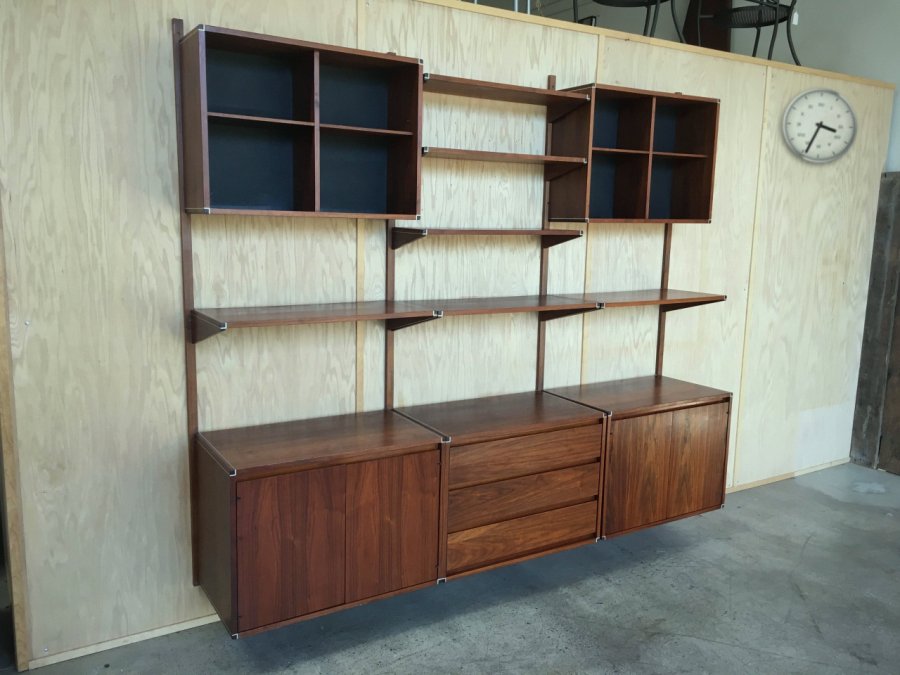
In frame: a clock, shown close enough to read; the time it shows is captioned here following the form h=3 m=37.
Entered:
h=3 m=34
